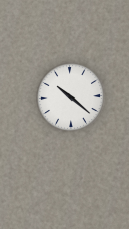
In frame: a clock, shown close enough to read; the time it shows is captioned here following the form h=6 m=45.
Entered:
h=10 m=22
